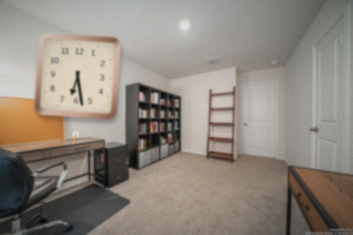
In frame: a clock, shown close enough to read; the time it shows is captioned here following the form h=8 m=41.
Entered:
h=6 m=28
